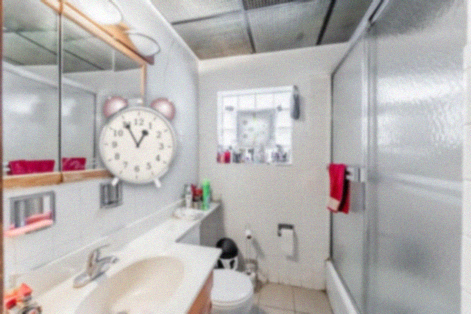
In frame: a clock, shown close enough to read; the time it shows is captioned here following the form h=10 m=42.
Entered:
h=12 m=55
